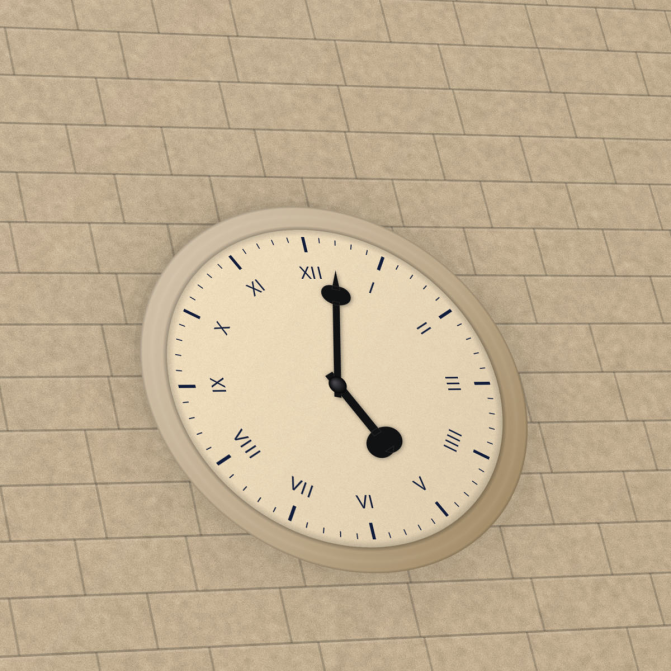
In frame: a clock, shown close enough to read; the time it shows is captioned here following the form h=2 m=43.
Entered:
h=5 m=2
